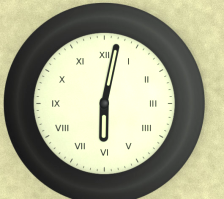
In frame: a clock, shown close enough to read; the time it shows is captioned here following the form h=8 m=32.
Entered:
h=6 m=2
